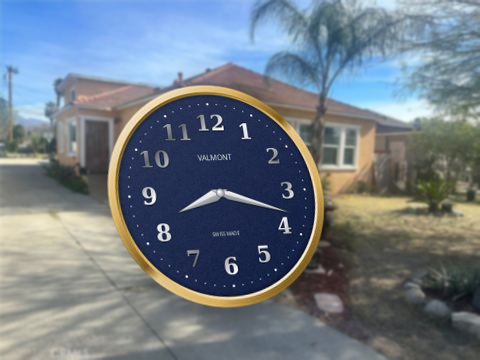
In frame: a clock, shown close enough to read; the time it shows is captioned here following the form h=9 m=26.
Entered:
h=8 m=18
